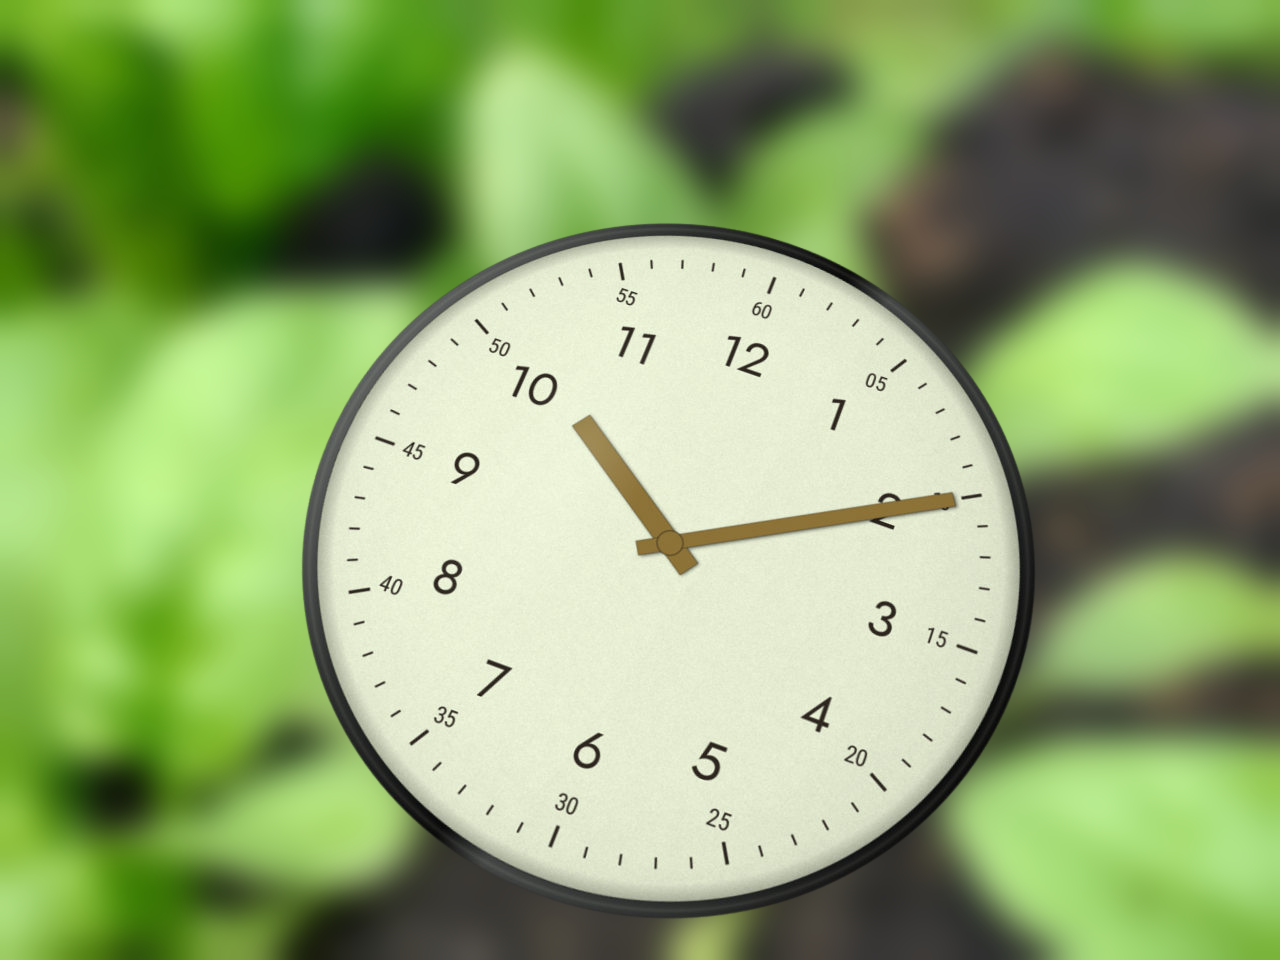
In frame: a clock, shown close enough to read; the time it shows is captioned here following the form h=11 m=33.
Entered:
h=10 m=10
